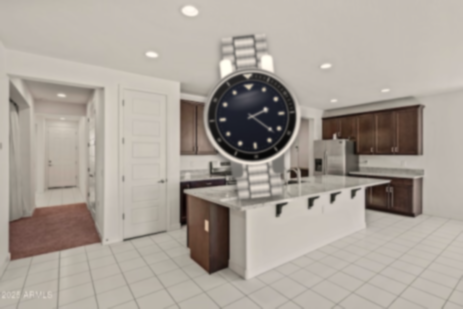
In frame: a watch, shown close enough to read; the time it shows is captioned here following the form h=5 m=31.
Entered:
h=2 m=22
